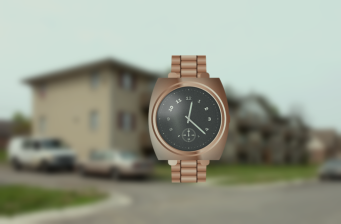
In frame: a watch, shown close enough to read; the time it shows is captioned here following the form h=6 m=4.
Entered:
h=12 m=22
